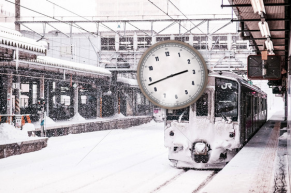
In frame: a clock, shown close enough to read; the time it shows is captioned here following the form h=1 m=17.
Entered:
h=2 m=43
